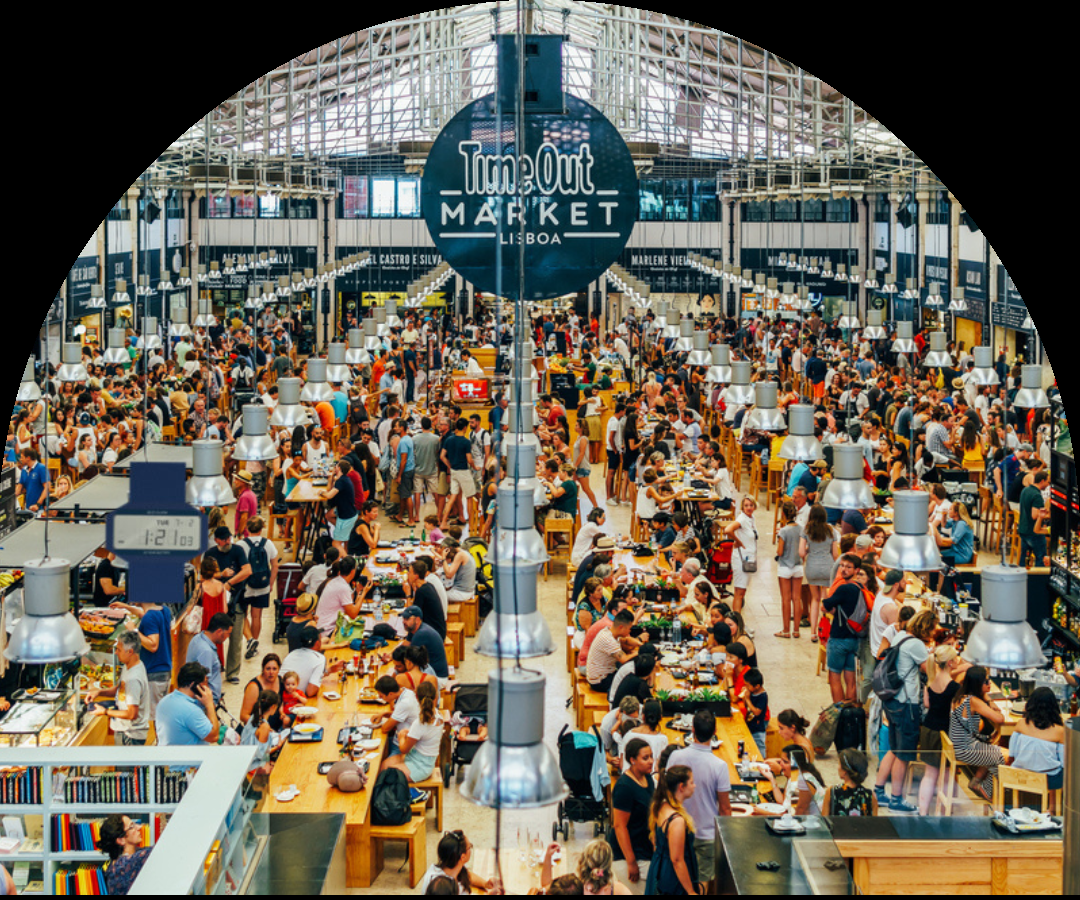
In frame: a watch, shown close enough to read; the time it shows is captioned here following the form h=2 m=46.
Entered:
h=1 m=21
